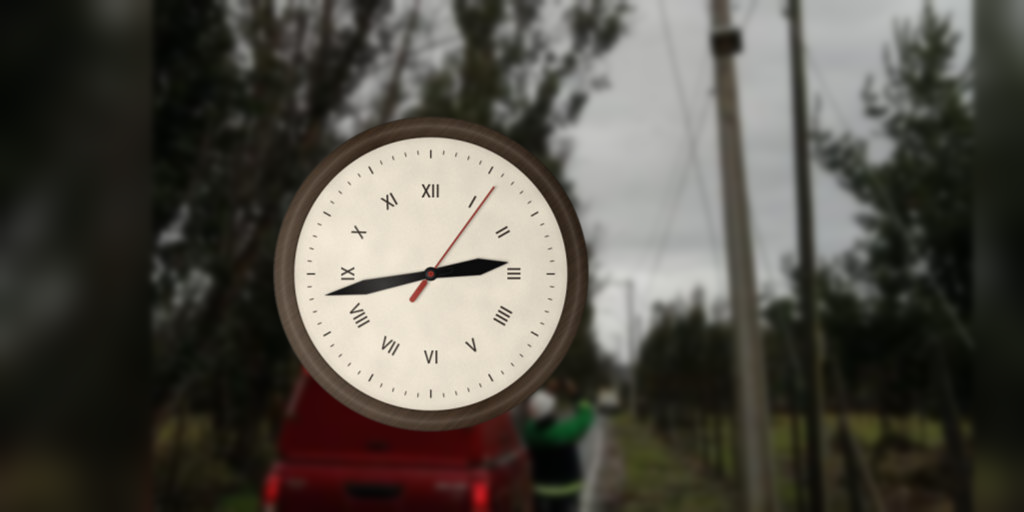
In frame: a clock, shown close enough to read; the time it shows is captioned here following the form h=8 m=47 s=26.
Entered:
h=2 m=43 s=6
